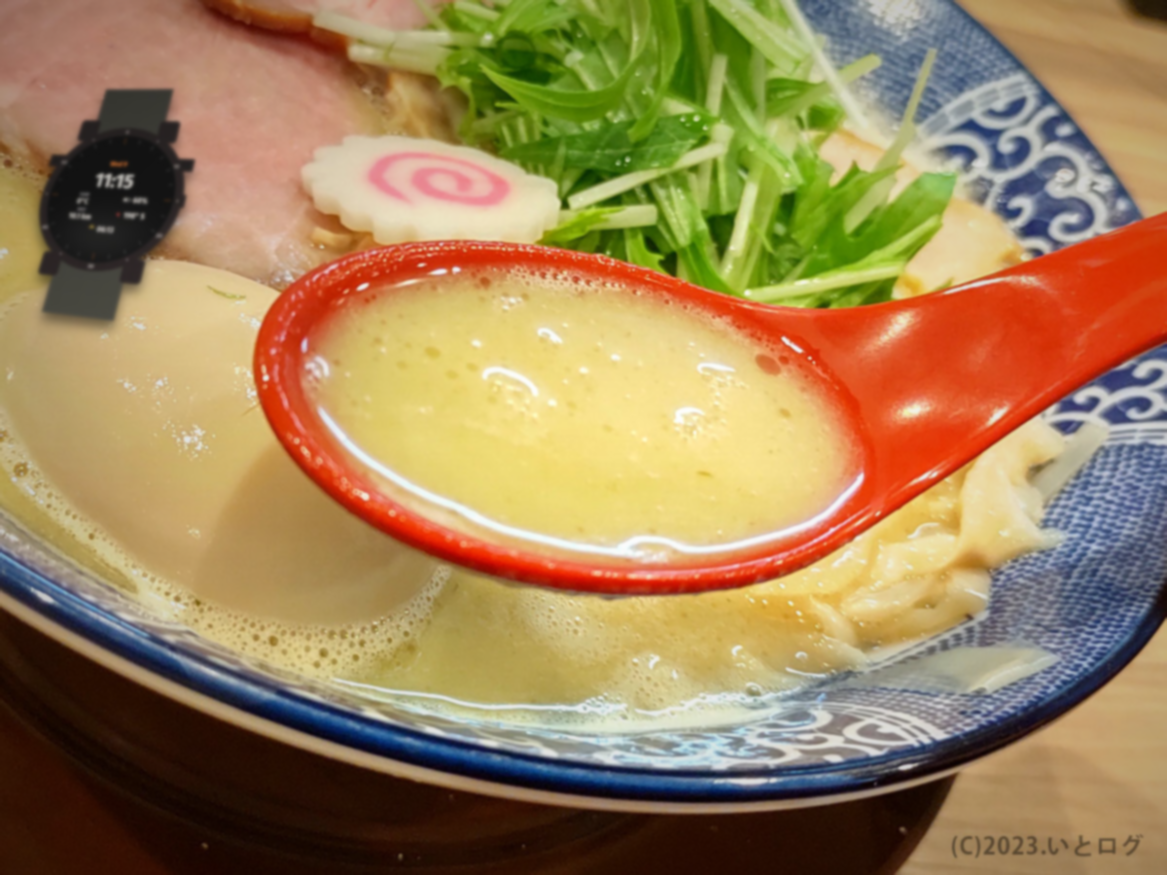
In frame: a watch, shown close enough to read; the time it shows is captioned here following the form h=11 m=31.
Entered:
h=11 m=15
